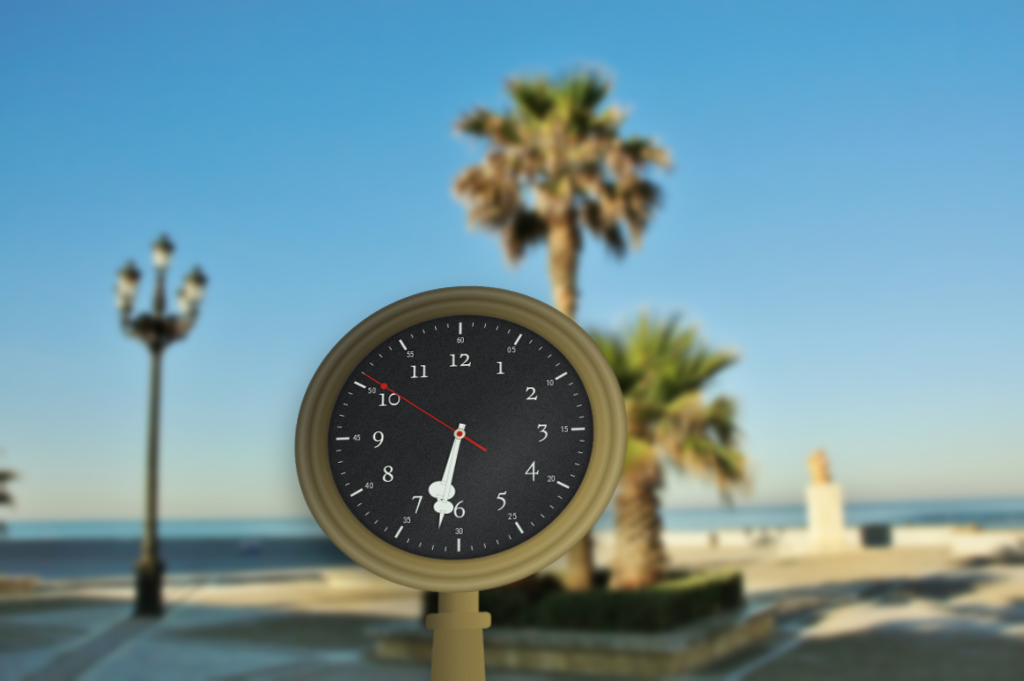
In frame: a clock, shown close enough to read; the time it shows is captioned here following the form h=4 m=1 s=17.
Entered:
h=6 m=31 s=51
